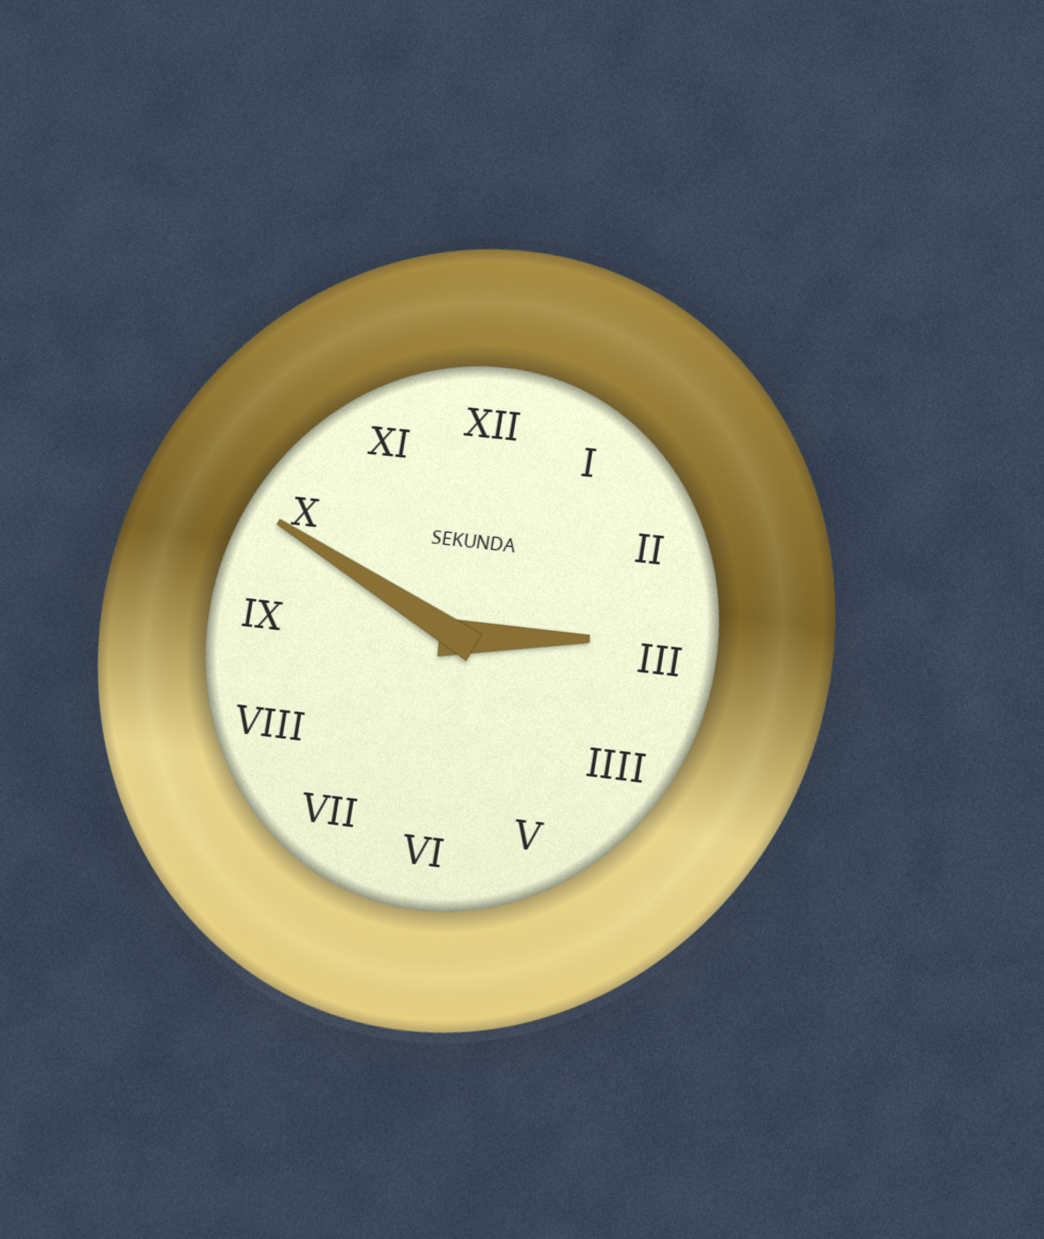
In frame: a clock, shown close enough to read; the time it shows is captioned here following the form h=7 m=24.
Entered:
h=2 m=49
